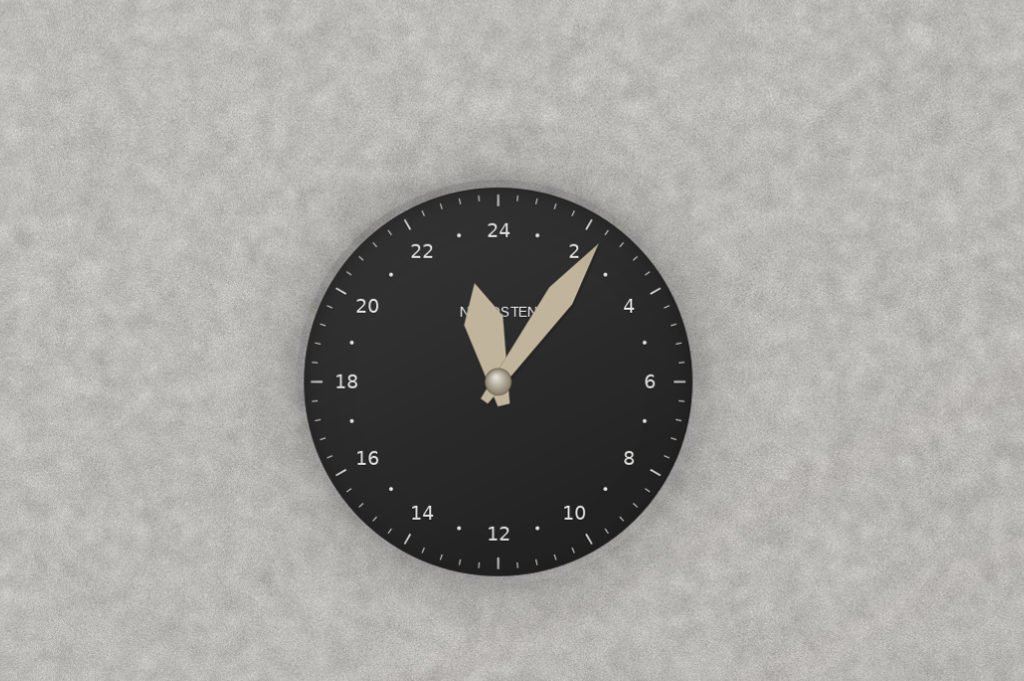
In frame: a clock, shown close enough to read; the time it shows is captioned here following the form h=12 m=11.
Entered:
h=23 m=6
